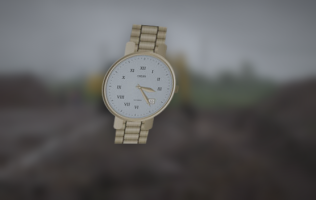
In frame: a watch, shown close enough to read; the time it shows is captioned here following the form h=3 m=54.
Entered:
h=3 m=24
